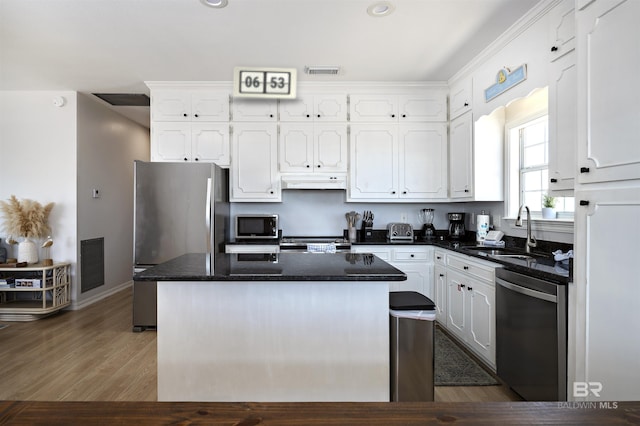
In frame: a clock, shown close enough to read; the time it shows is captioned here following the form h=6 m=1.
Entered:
h=6 m=53
